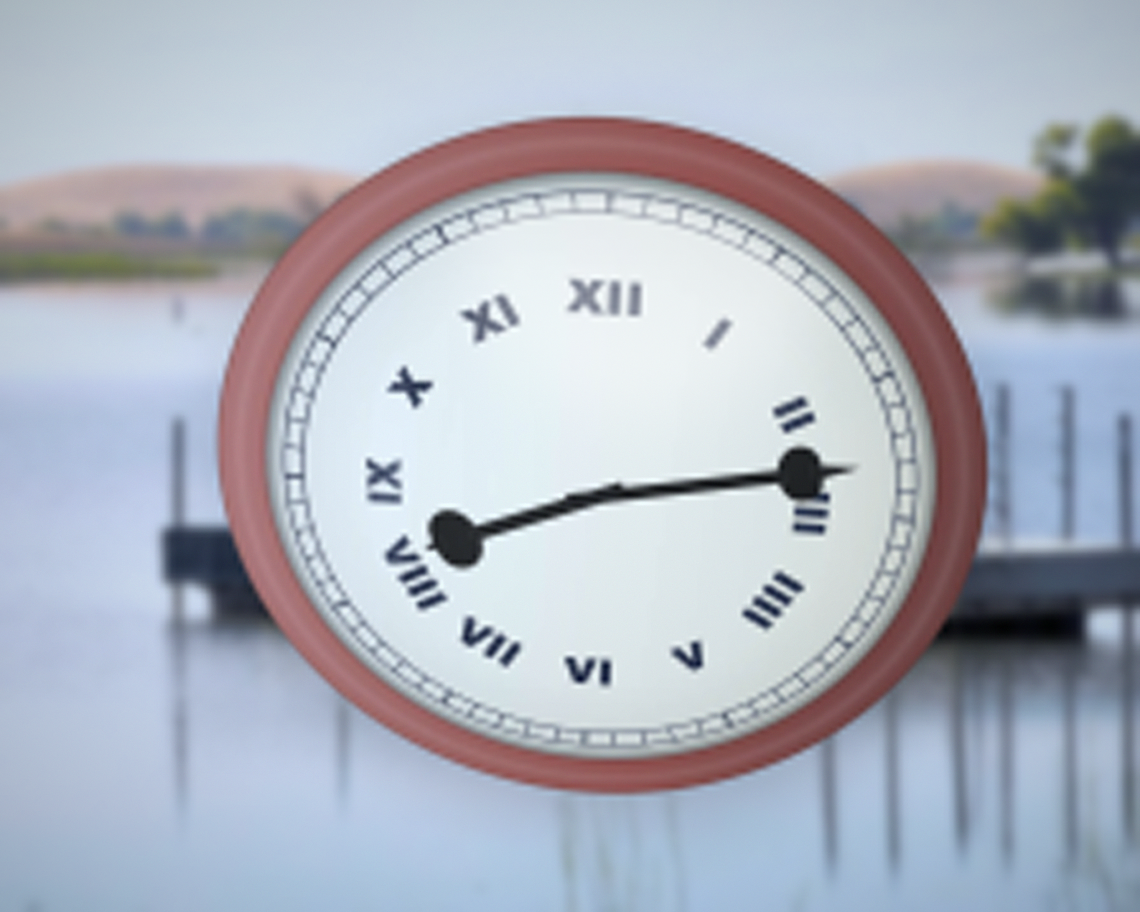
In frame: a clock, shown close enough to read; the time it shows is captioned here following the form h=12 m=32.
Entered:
h=8 m=13
